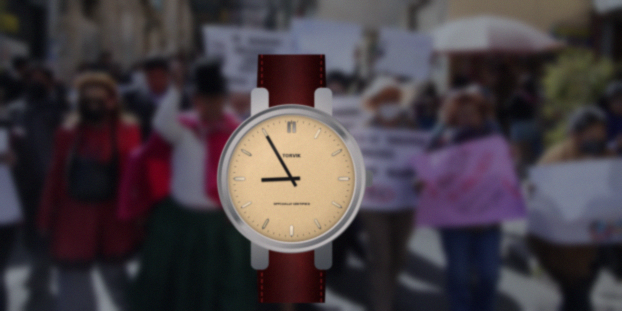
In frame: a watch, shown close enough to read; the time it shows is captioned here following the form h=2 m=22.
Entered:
h=8 m=55
